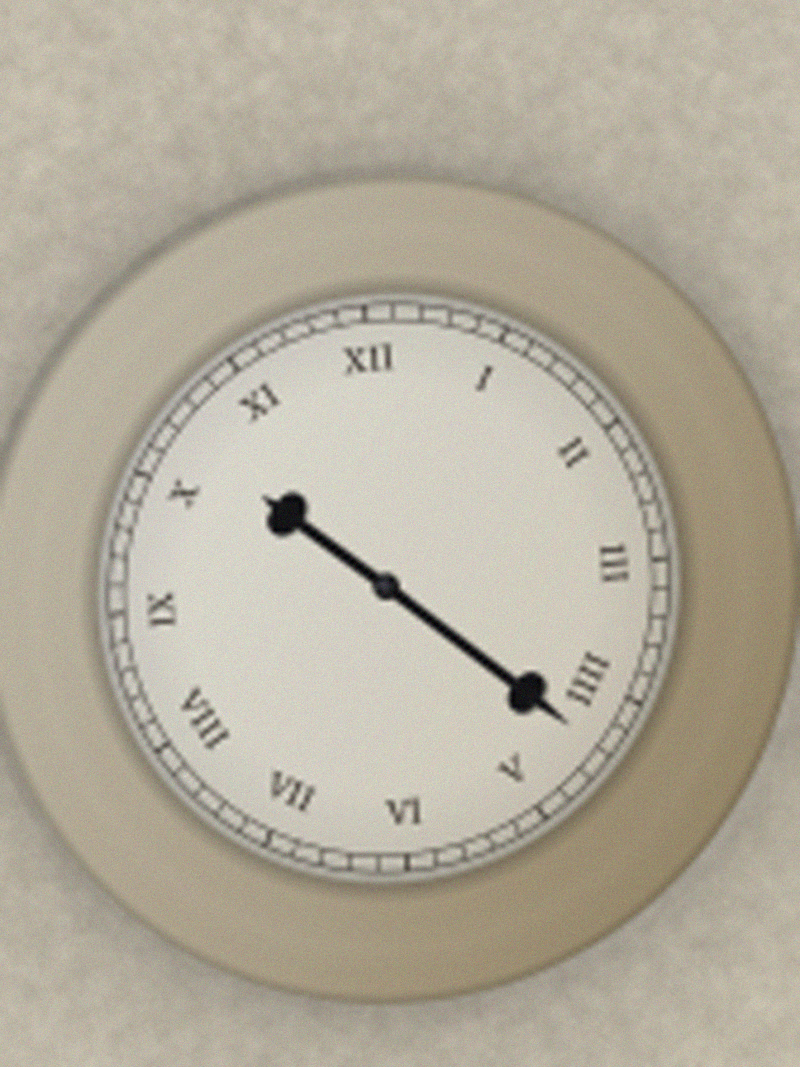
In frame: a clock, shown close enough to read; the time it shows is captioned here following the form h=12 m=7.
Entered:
h=10 m=22
